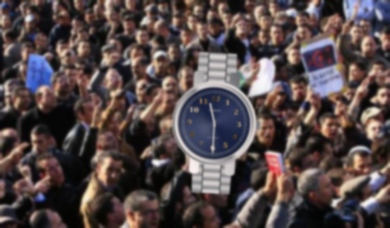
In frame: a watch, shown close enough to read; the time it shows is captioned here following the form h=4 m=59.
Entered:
h=11 m=30
